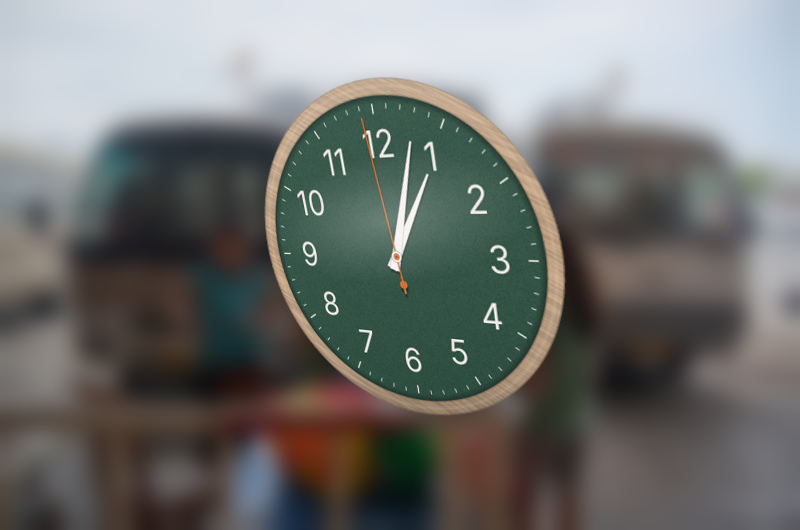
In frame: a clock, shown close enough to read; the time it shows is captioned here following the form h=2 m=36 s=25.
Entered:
h=1 m=2 s=59
